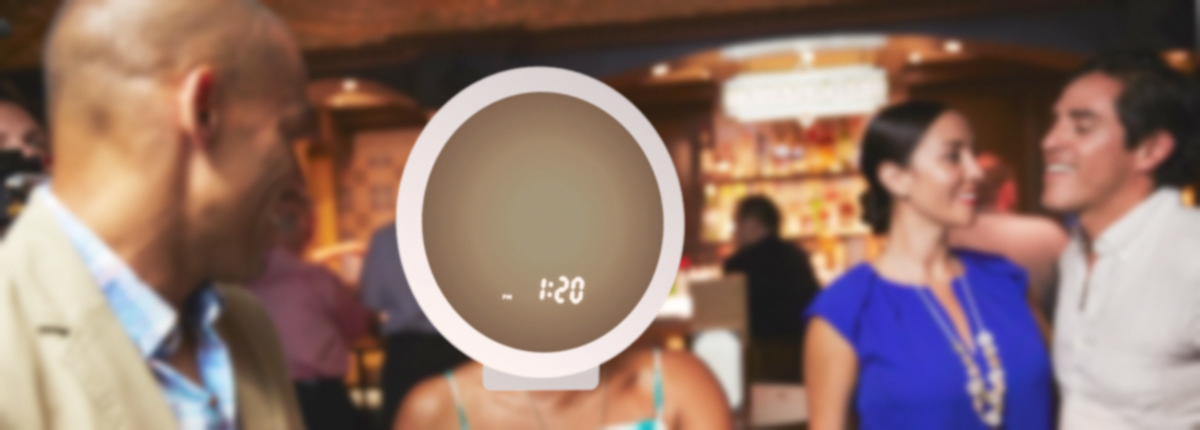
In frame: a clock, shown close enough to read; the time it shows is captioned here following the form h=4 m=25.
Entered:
h=1 m=20
